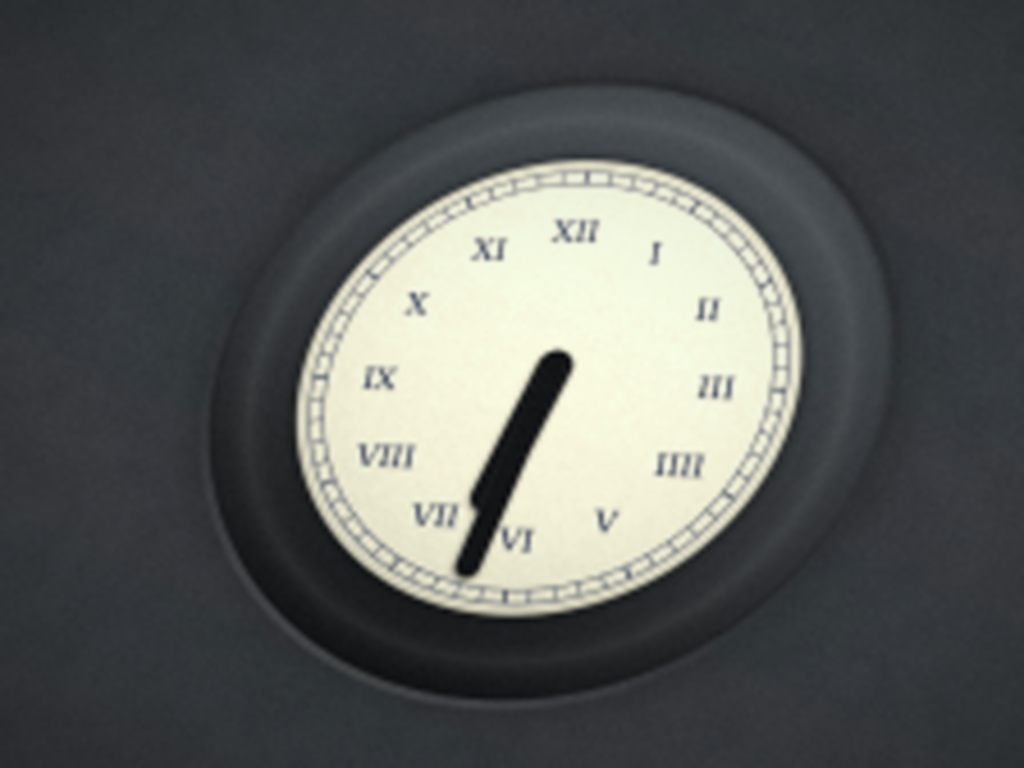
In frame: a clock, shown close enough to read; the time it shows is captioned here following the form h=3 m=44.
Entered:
h=6 m=32
